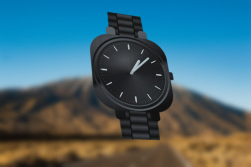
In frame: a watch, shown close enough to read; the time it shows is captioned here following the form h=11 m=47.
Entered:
h=1 m=8
